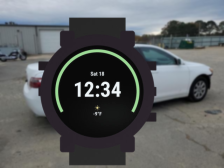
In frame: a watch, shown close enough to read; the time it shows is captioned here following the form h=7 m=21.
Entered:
h=12 m=34
